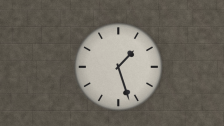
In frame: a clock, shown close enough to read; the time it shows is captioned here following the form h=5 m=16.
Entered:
h=1 m=27
